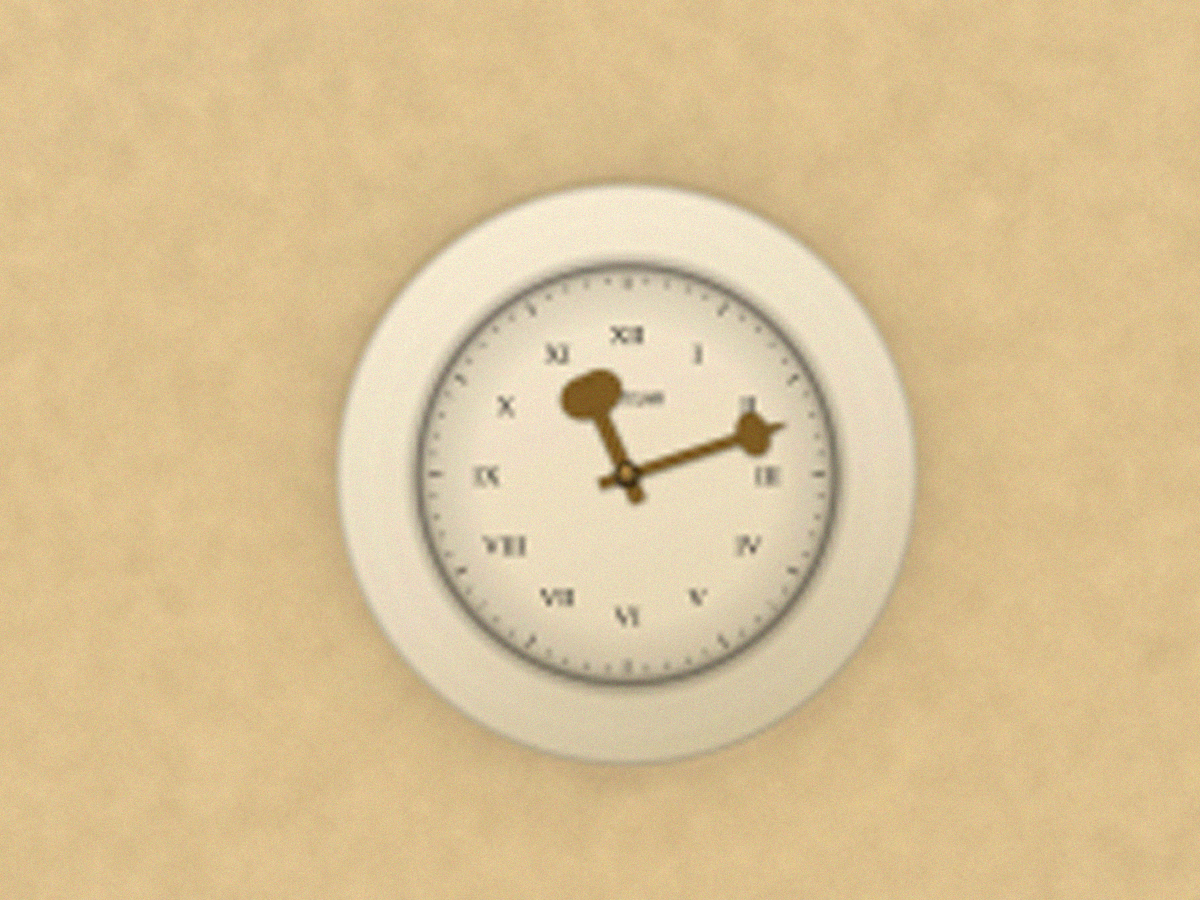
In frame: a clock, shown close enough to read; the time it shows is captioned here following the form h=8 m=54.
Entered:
h=11 m=12
